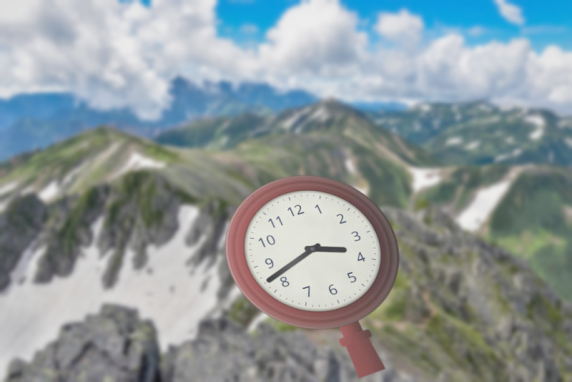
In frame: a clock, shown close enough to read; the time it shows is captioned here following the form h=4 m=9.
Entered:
h=3 m=42
